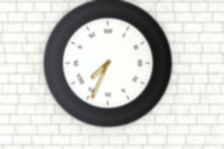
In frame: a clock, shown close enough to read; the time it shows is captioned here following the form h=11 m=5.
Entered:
h=7 m=34
